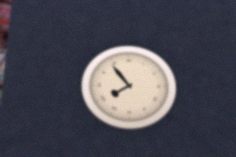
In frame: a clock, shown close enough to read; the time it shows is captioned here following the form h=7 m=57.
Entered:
h=7 m=54
